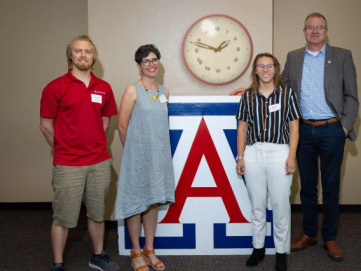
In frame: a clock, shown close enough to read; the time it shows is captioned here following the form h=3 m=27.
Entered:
h=1 m=48
